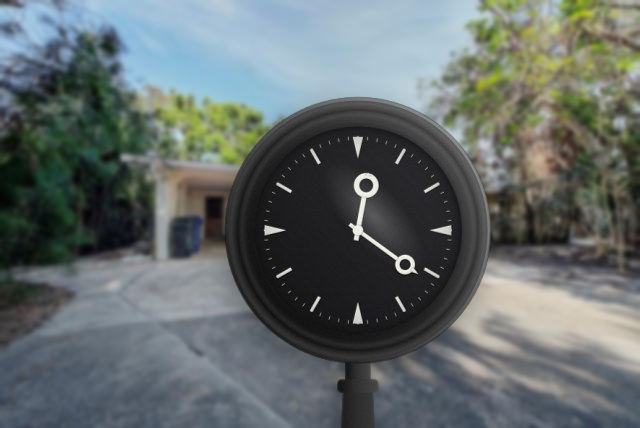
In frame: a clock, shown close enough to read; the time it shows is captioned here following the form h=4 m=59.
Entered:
h=12 m=21
